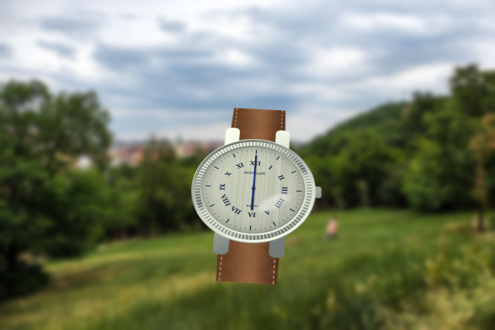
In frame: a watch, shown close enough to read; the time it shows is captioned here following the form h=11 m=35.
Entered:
h=6 m=0
